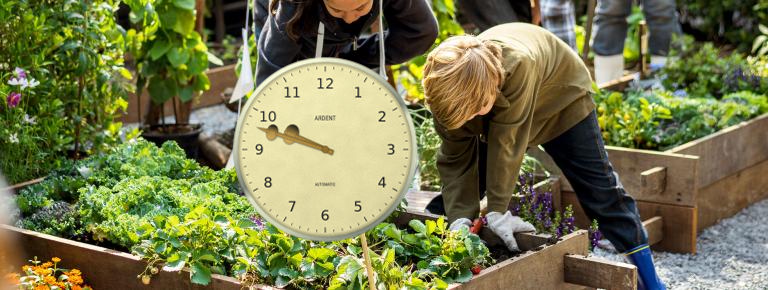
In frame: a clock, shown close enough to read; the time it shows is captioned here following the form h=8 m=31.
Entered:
h=9 m=48
